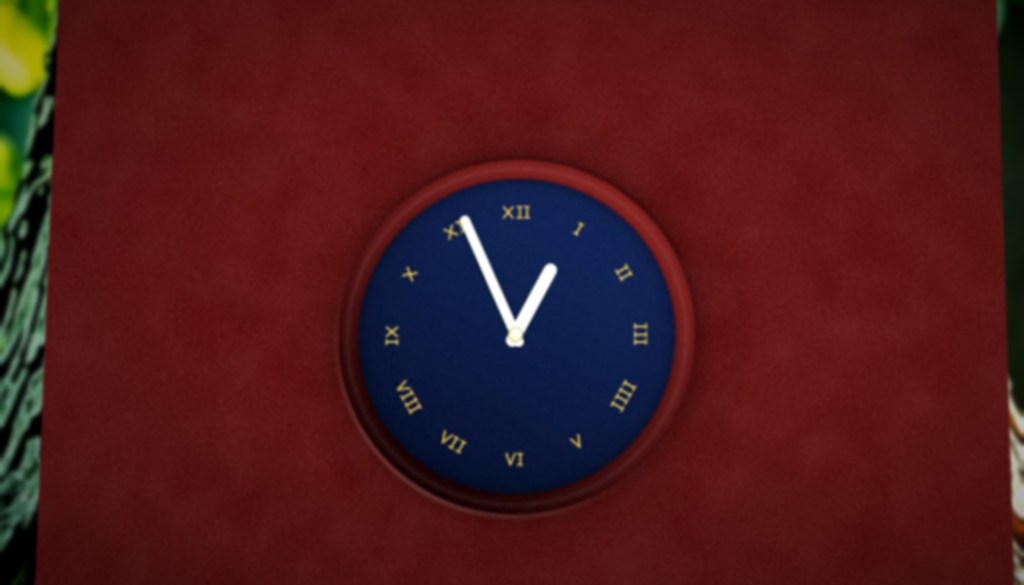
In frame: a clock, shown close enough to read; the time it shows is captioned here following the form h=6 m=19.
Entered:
h=12 m=56
